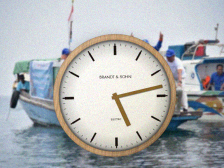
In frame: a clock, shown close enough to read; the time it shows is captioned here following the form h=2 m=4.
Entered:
h=5 m=13
